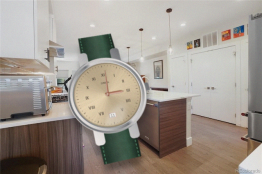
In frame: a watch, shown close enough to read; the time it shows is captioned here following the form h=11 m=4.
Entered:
h=3 m=1
